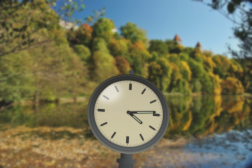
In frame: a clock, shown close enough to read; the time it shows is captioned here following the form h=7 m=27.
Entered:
h=4 m=14
